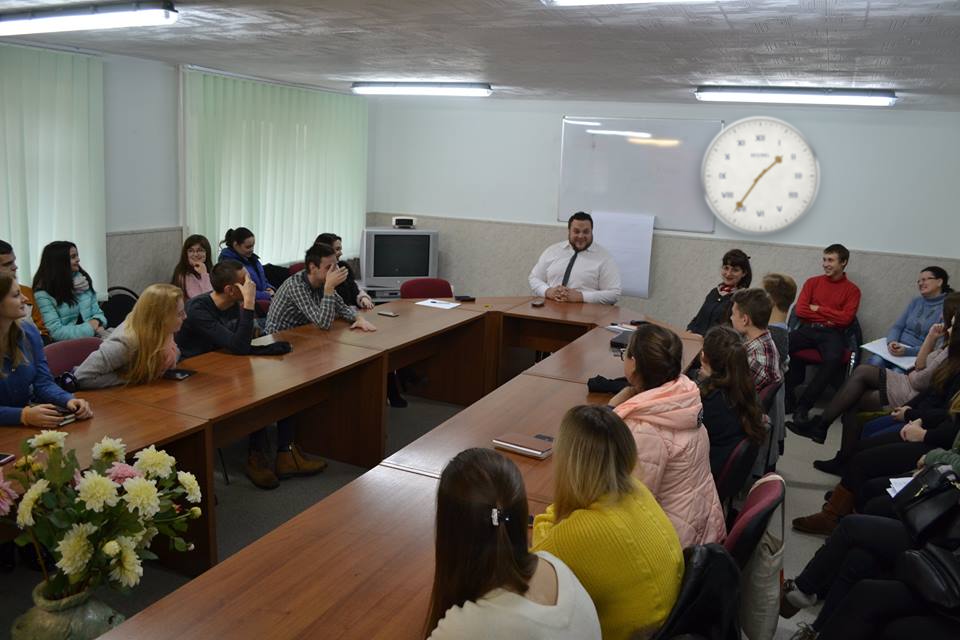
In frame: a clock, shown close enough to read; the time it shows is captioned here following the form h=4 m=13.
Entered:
h=1 m=36
